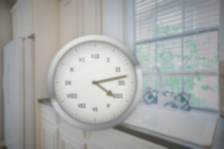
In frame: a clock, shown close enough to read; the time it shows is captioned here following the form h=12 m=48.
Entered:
h=4 m=13
